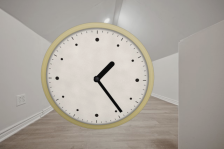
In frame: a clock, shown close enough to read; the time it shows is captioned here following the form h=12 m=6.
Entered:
h=1 m=24
